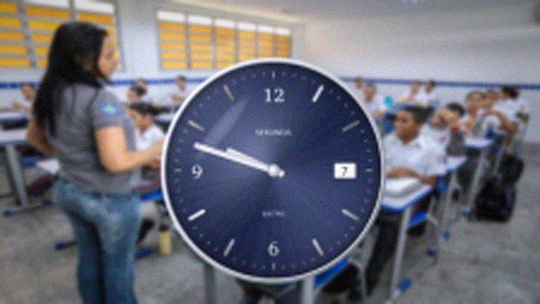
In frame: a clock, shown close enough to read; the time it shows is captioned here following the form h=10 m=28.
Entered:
h=9 m=48
